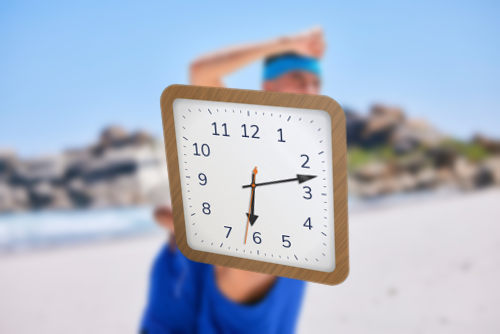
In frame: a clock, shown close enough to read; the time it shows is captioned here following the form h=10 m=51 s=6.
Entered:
h=6 m=12 s=32
